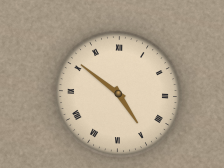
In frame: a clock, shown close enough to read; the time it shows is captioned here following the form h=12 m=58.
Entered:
h=4 m=51
